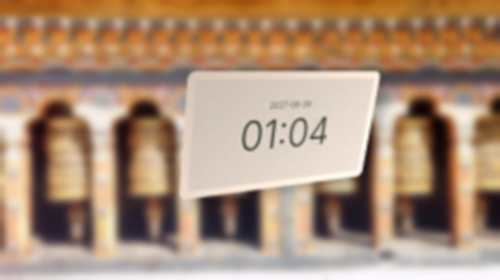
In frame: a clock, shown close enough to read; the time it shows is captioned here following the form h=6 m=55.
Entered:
h=1 m=4
